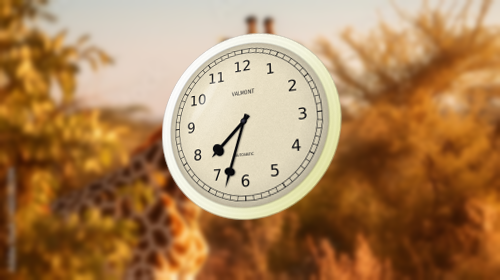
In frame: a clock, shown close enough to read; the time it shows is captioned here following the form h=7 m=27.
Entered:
h=7 m=33
